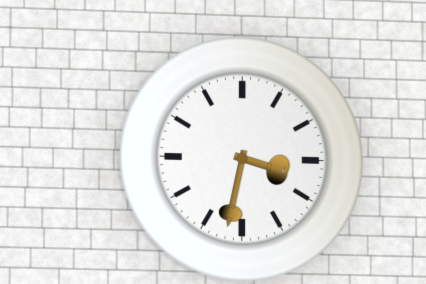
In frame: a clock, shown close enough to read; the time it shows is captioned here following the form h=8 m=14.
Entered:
h=3 m=32
